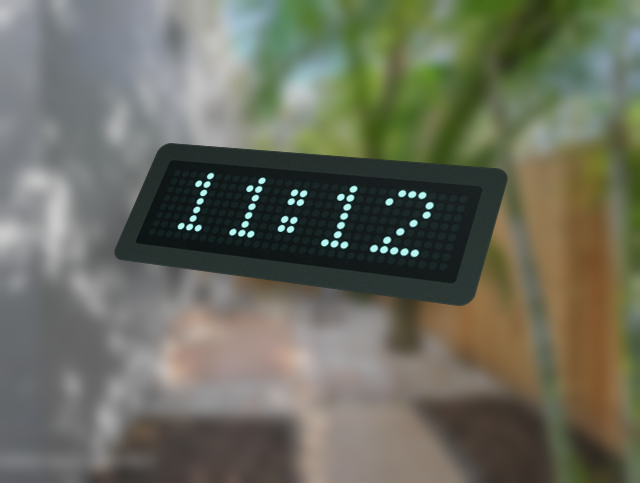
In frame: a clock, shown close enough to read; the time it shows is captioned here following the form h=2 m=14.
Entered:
h=11 m=12
